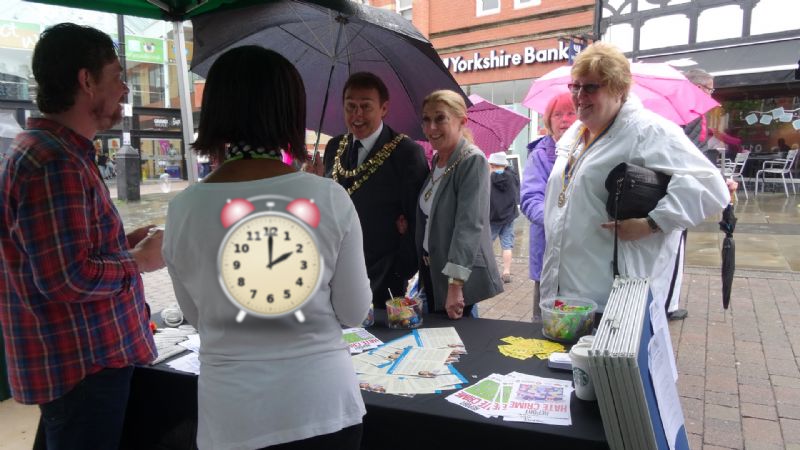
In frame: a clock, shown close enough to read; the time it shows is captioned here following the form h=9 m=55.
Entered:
h=2 m=0
